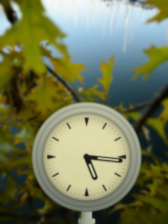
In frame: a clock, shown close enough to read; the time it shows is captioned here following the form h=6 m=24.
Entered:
h=5 m=16
